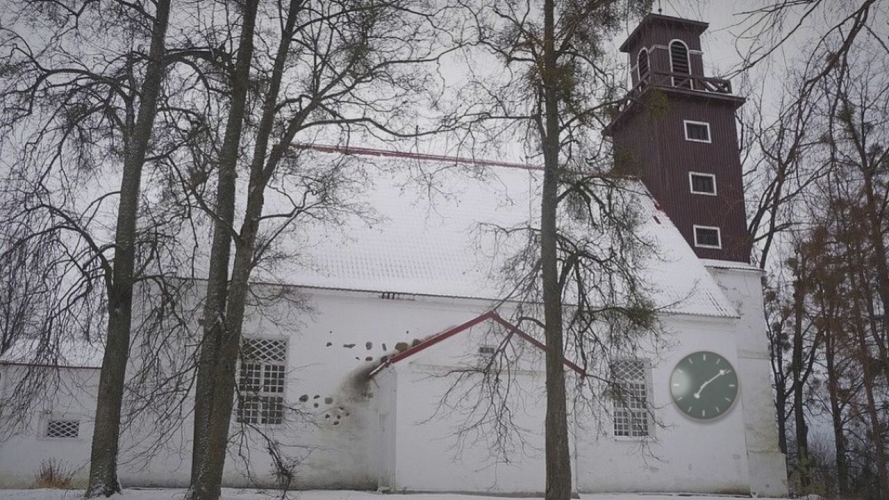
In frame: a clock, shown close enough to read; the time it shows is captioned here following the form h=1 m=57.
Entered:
h=7 m=9
